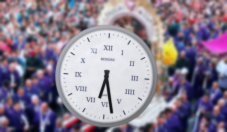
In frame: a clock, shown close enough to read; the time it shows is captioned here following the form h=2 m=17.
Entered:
h=6 m=28
